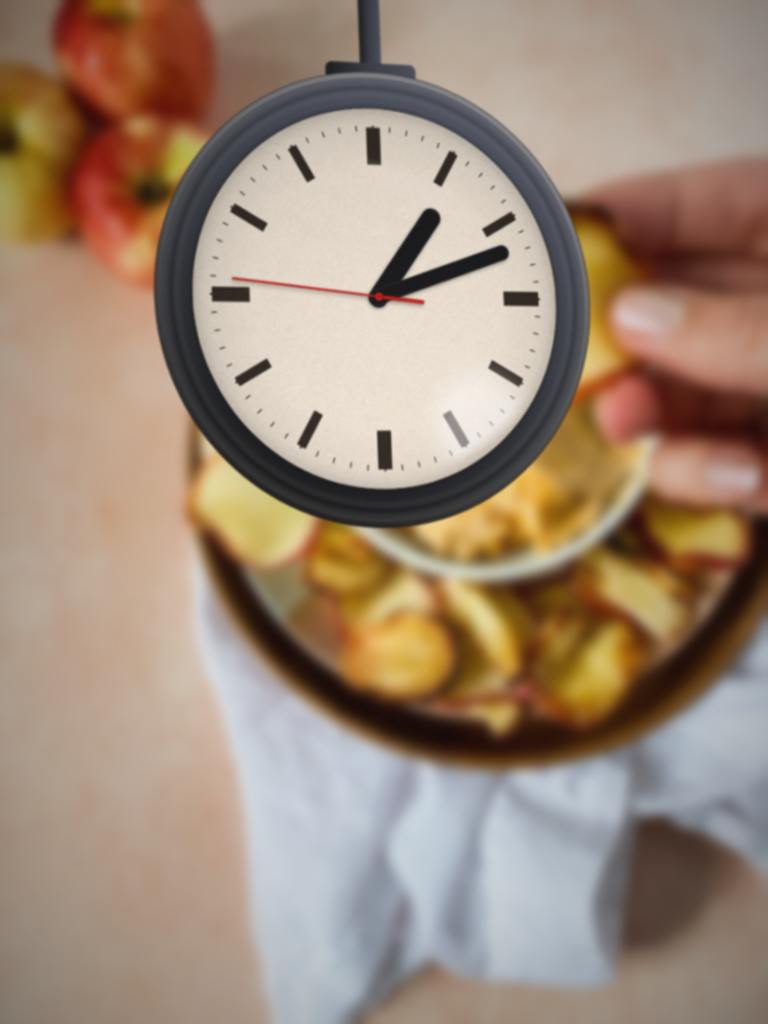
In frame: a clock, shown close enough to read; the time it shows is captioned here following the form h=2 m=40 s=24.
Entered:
h=1 m=11 s=46
